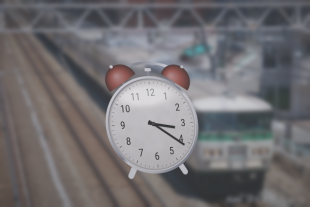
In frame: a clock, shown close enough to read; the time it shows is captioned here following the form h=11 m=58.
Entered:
h=3 m=21
